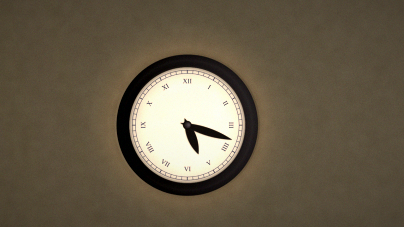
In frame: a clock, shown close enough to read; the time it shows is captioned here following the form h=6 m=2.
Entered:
h=5 m=18
